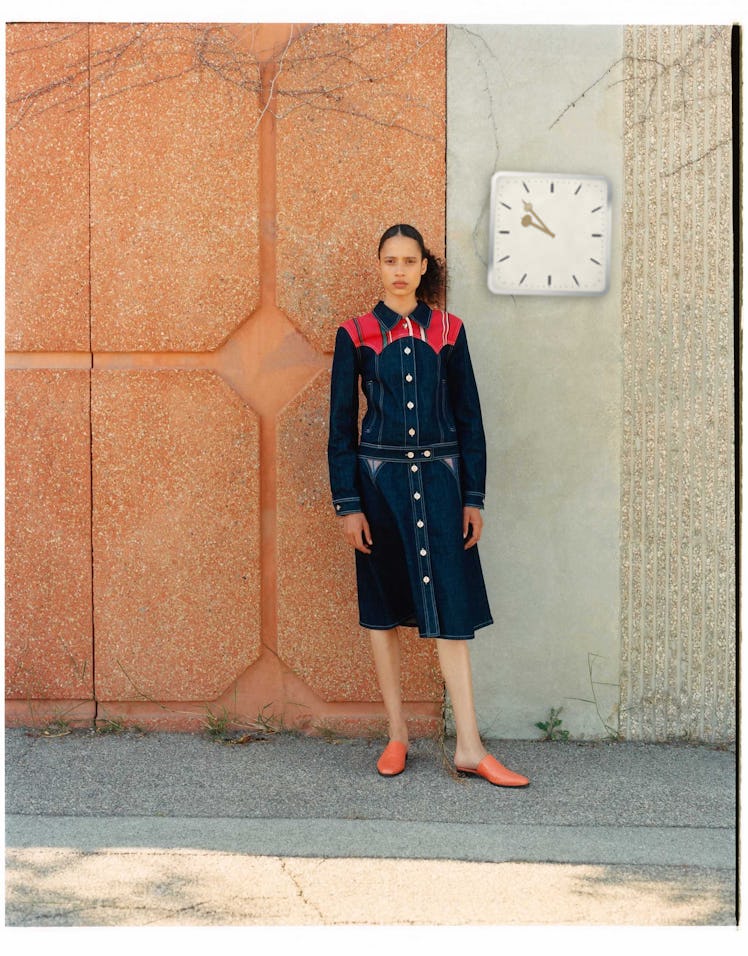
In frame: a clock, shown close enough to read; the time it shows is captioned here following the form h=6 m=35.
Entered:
h=9 m=53
